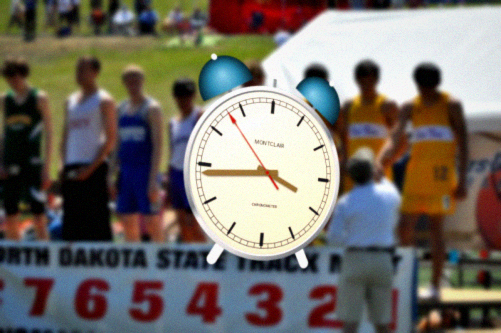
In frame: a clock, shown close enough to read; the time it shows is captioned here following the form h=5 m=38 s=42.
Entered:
h=3 m=43 s=53
